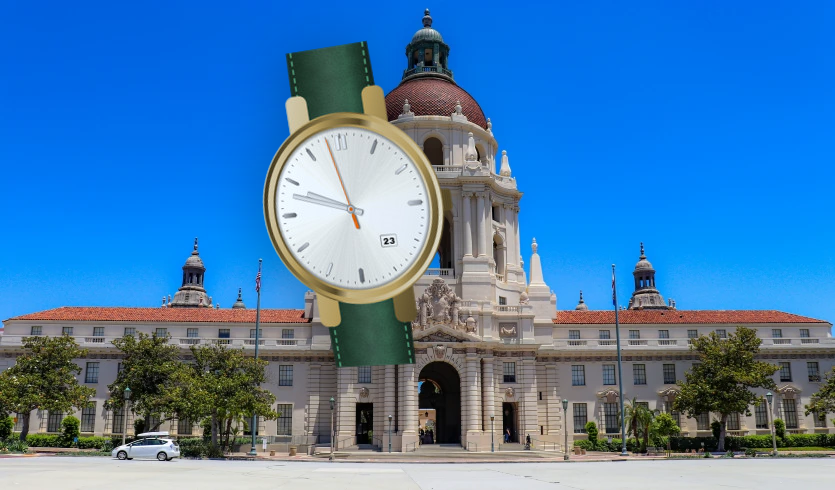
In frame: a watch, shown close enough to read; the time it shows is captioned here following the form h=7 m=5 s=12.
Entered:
h=9 m=47 s=58
